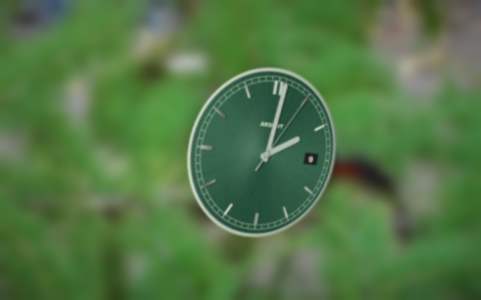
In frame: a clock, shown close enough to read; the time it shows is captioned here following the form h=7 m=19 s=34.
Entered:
h=2 m=1 s=5
